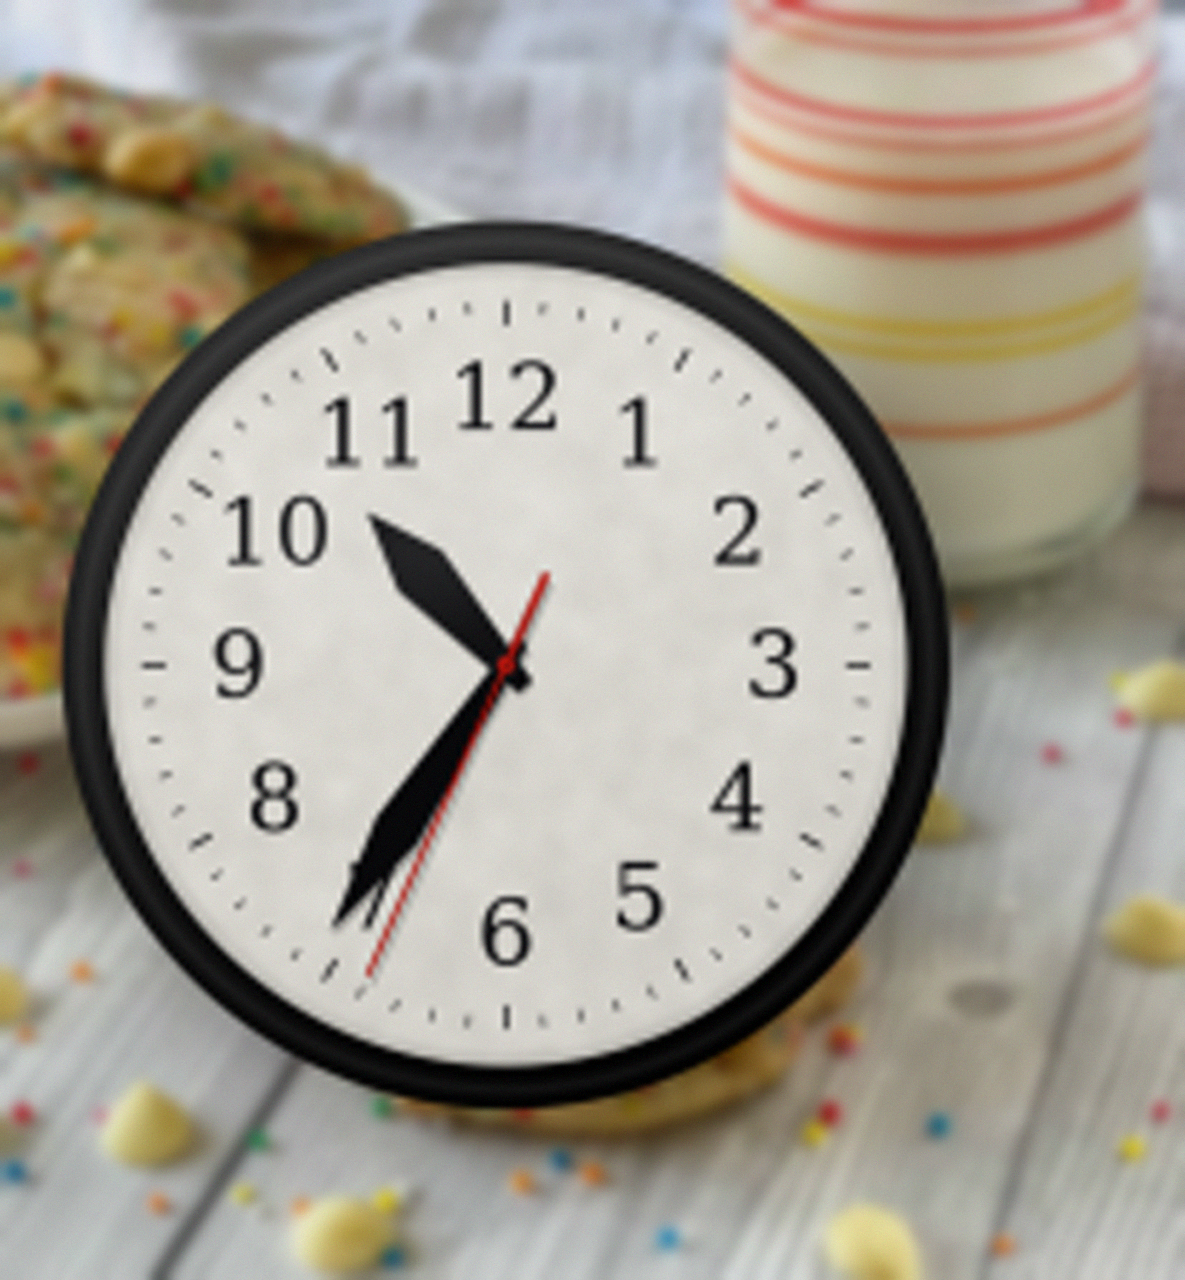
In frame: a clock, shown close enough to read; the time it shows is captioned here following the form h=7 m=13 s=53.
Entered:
h=10 m=35 s=34
